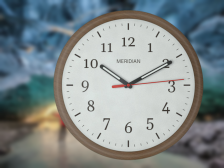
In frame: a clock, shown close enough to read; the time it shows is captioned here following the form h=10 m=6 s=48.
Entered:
h=10 m=10 s=14
